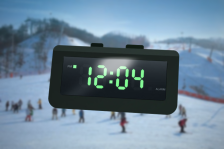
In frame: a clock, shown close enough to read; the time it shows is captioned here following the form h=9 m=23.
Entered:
h=12 m=4
